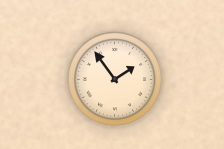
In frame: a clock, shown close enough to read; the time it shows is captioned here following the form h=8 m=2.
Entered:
h=1 m=54
